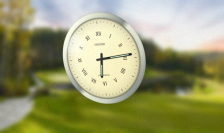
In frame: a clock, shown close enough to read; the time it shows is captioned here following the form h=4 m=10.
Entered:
h=6 m=14
